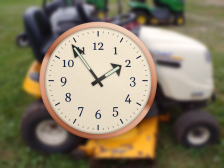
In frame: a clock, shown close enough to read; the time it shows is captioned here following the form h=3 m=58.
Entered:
h=1 m=54
